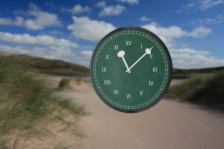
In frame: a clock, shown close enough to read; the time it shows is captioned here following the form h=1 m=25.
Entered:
h=11 m=8
